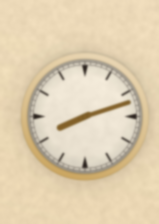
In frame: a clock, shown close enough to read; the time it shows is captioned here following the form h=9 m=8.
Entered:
h=8 m=12
